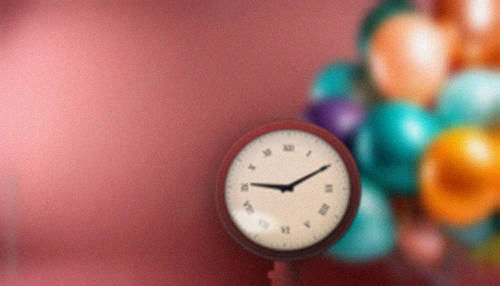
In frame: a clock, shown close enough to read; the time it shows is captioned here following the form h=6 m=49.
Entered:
h=9 m=10
